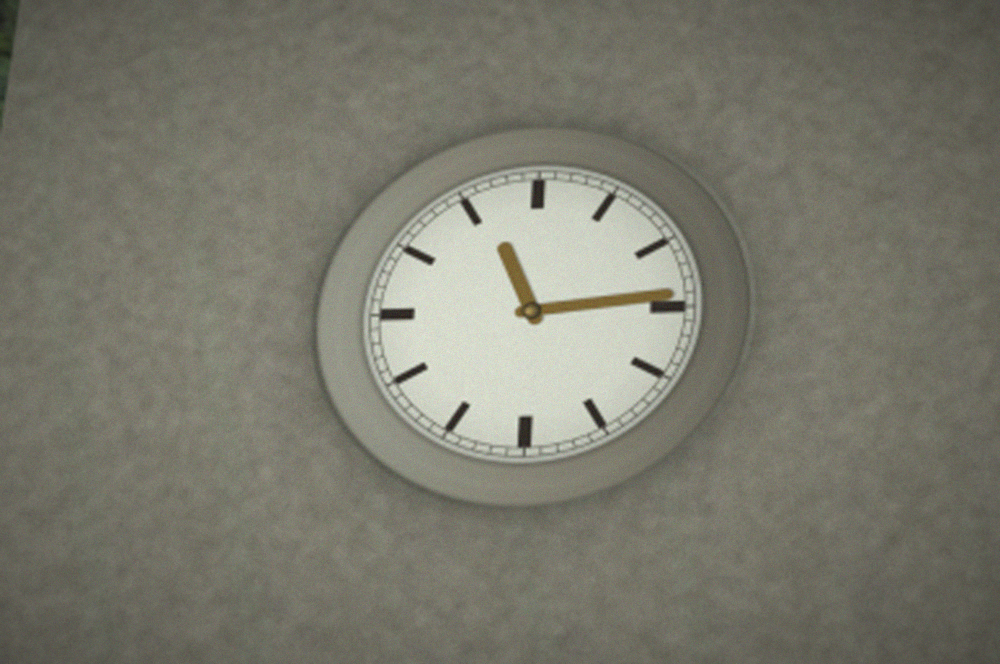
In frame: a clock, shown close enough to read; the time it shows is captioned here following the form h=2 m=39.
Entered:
h=11 m=14
